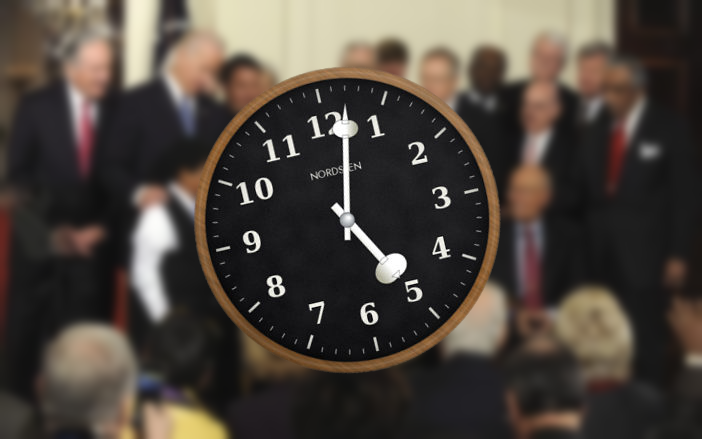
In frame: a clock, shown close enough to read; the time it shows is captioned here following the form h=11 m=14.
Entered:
h=5 m=2
